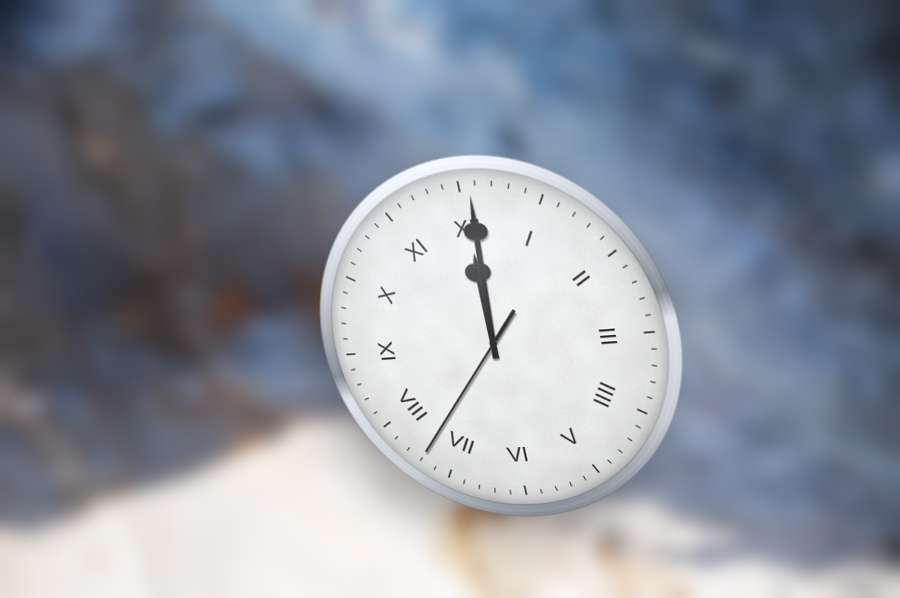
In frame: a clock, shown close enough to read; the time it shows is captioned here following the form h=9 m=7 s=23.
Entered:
h=12 m=0 s=37
